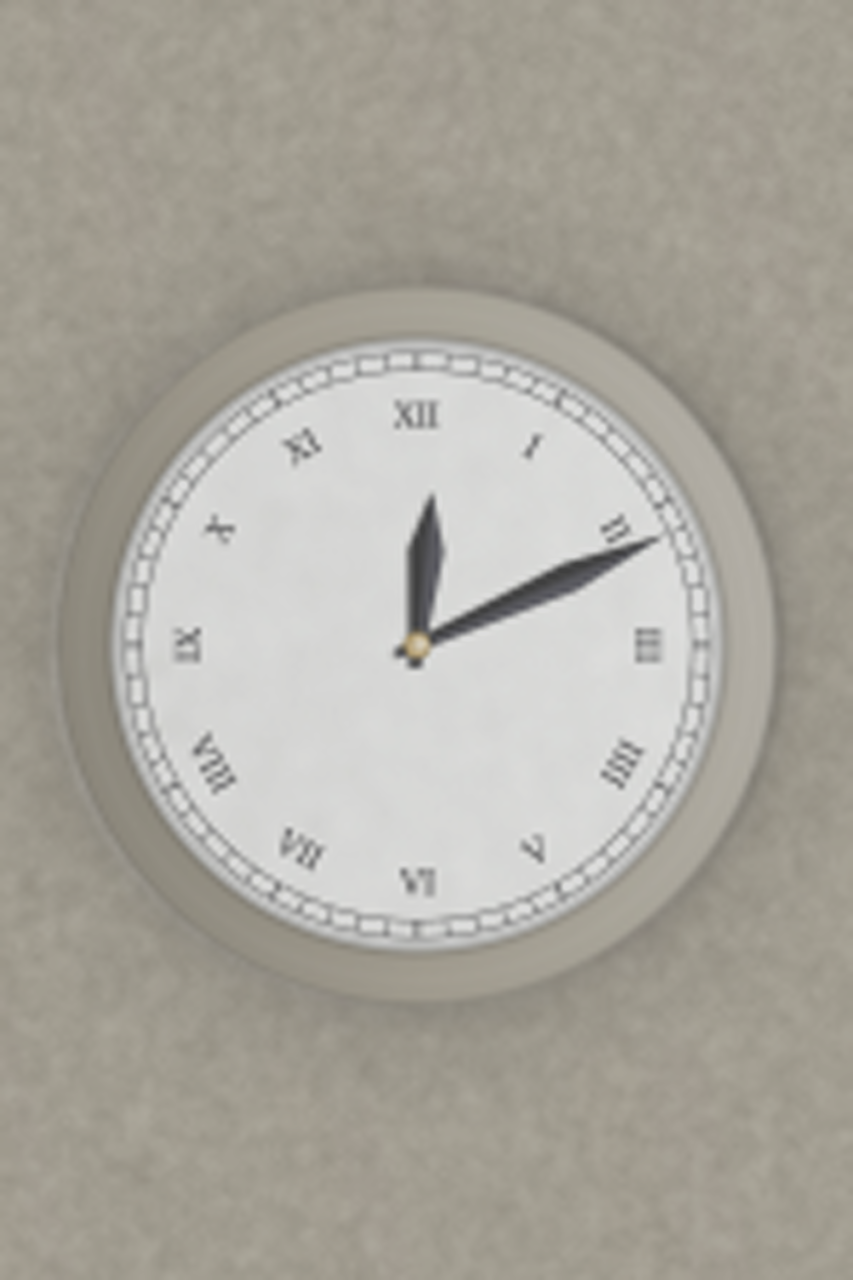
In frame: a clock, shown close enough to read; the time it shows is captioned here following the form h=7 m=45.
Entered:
h=12 m=11
